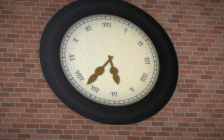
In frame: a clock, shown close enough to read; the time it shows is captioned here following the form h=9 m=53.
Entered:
h=5 m=37
